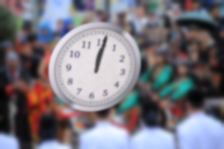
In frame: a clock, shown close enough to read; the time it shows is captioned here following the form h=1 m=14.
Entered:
h=12 m=1
